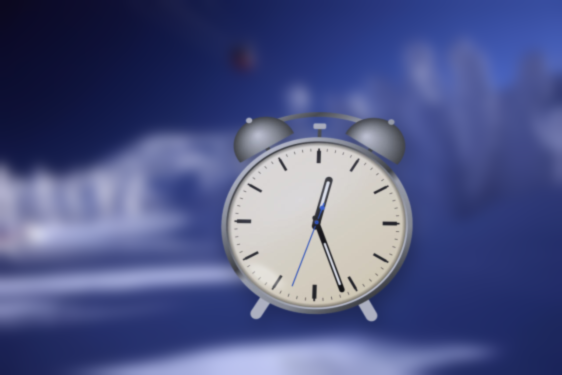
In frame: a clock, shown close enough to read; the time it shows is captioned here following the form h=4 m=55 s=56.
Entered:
h=12 m=26 s=33
